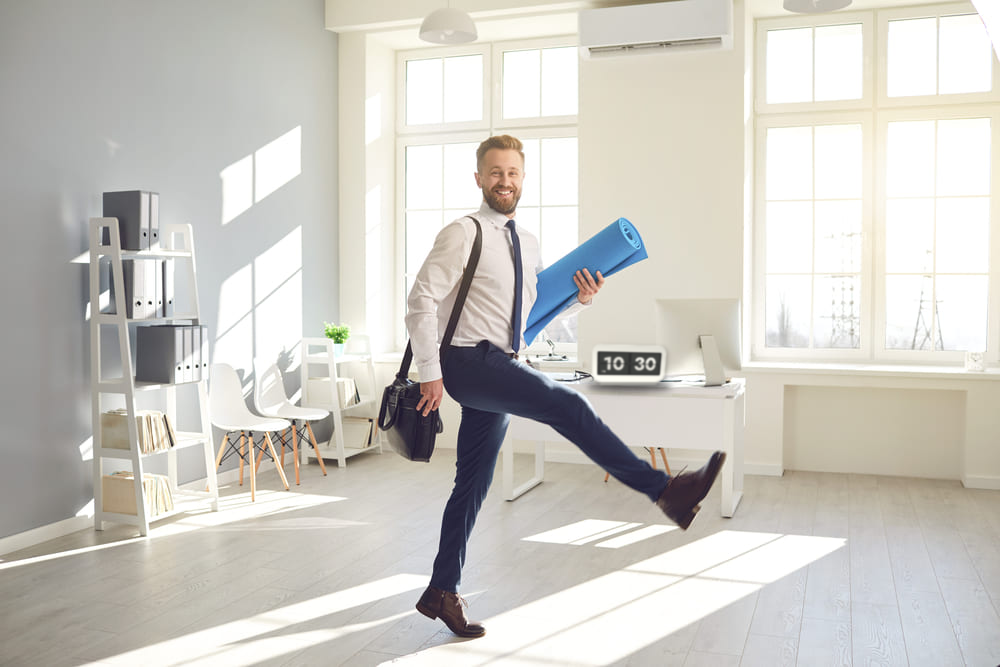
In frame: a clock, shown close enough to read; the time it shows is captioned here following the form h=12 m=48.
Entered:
h=10 m=30
